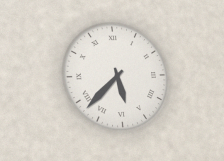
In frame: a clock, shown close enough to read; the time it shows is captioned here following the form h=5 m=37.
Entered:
h=5 m=38
